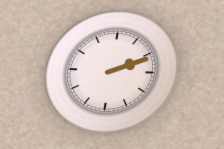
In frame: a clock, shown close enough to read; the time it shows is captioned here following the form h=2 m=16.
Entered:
h=2 m=11
